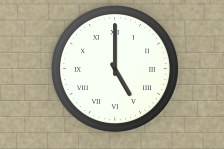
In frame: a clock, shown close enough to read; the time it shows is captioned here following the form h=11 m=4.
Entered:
h=5 m=0
